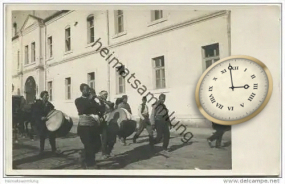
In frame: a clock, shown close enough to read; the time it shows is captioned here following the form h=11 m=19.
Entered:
h=2 m=58
